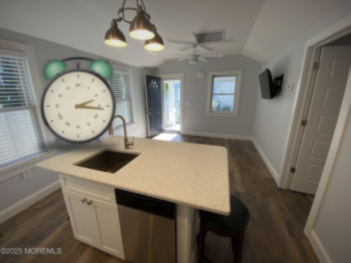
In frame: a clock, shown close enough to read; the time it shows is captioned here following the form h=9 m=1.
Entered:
h=2 m=16
